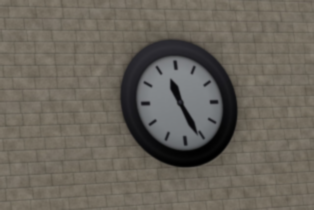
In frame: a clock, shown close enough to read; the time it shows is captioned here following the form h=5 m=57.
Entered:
h=11 m=26
